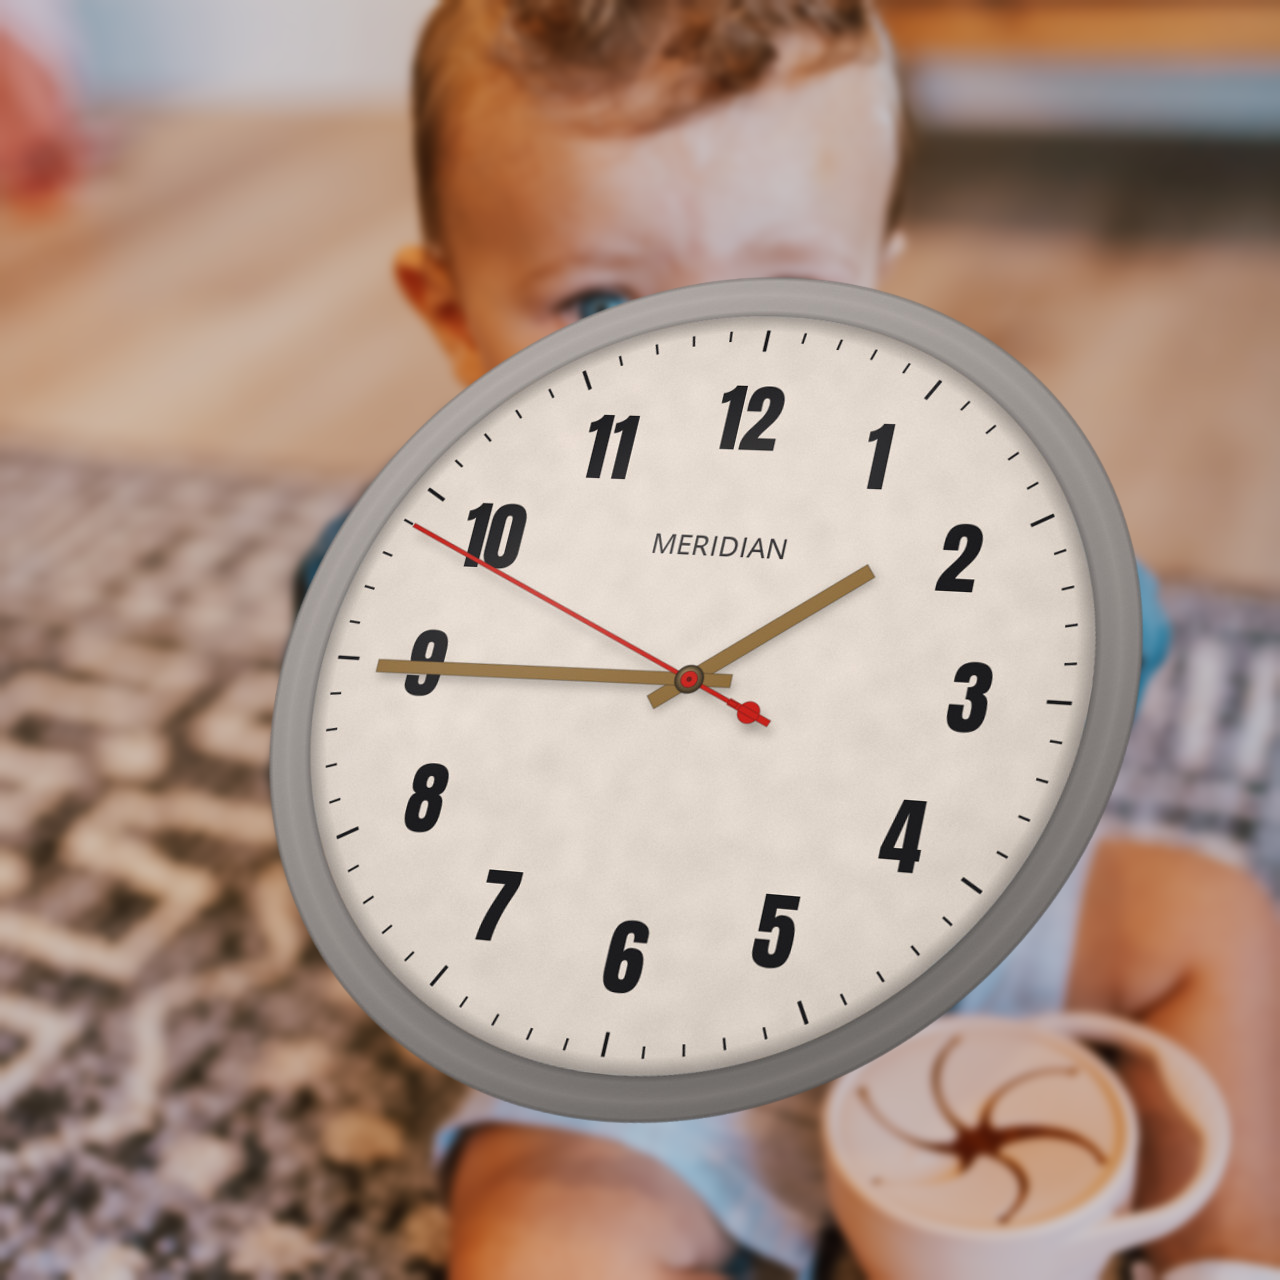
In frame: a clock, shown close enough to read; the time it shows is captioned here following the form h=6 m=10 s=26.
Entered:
h=1 m=44 s=49
